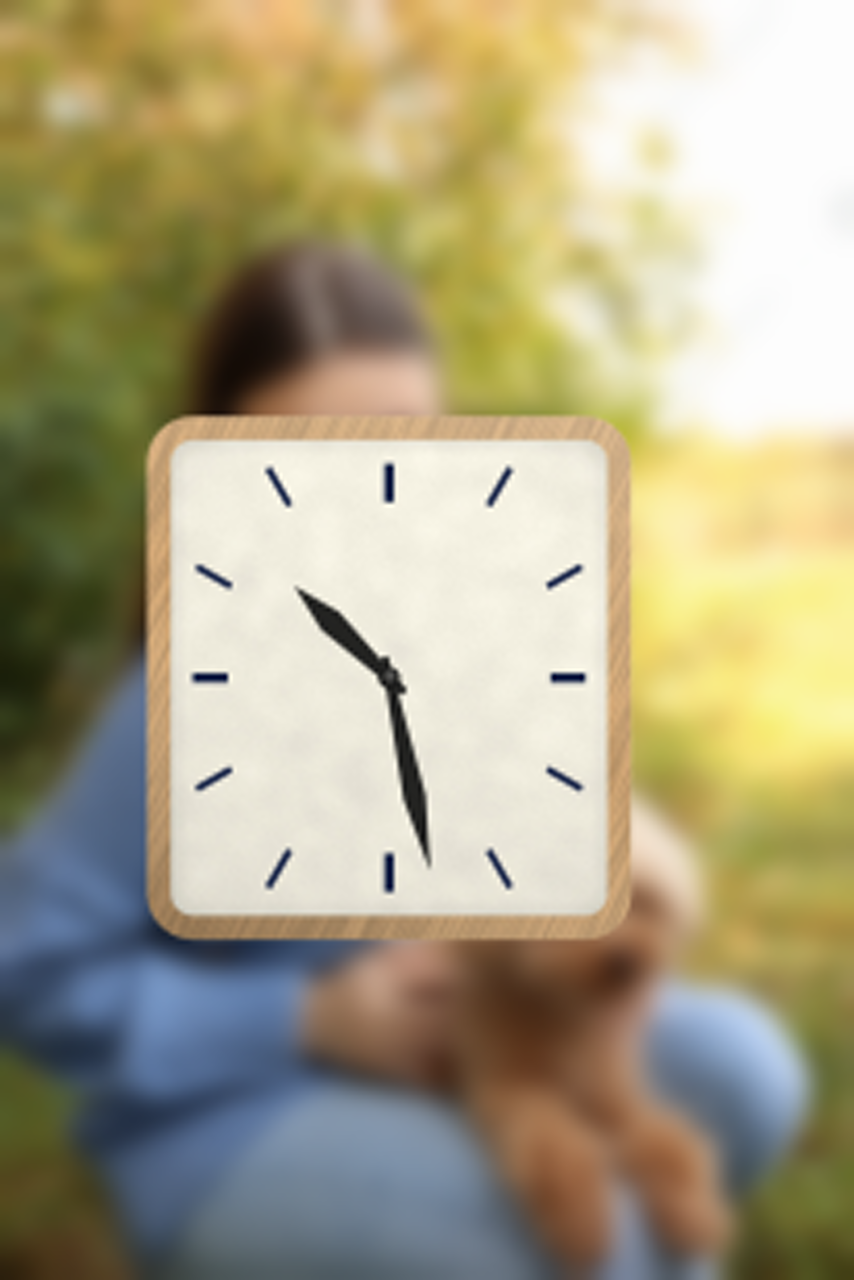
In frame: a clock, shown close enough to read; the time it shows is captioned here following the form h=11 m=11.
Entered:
h=10 m=28
